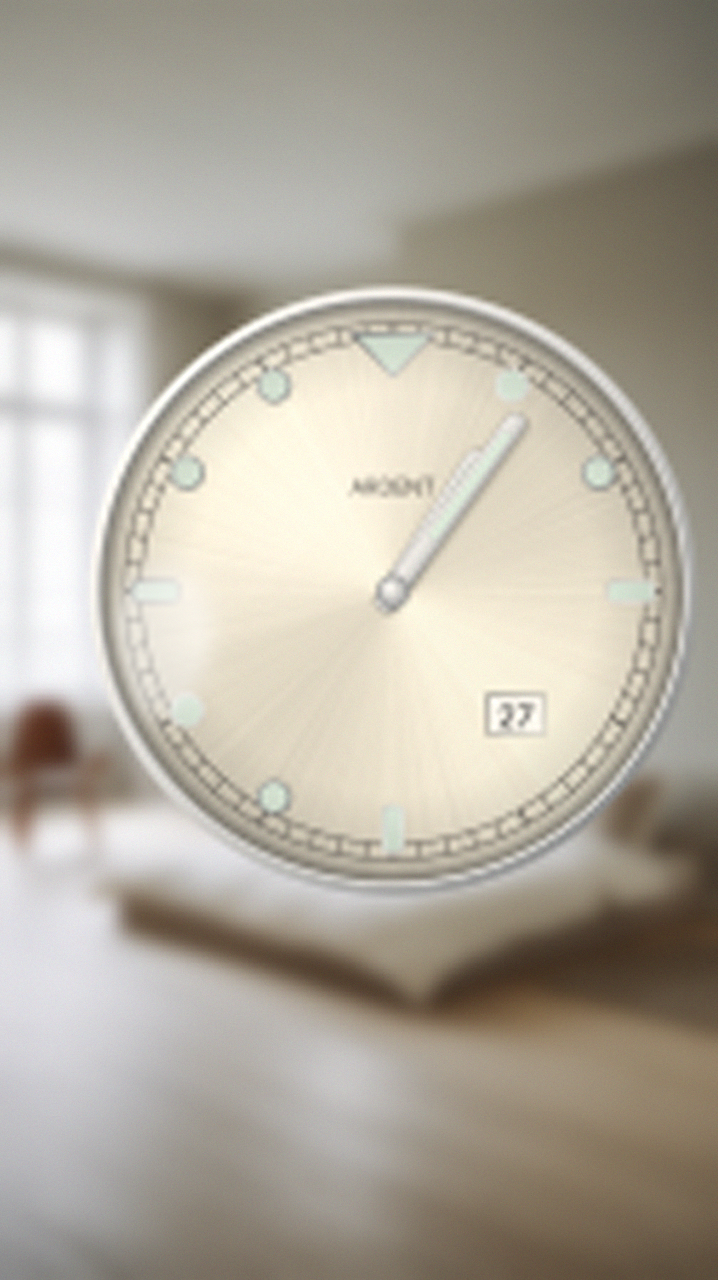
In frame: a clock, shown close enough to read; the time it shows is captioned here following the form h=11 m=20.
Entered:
h=1 m=6
